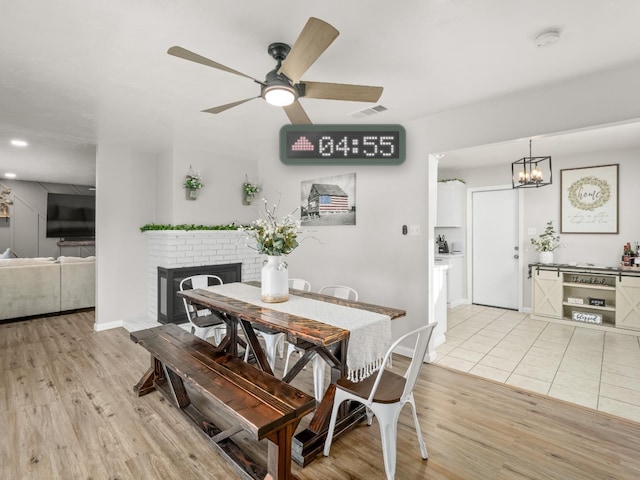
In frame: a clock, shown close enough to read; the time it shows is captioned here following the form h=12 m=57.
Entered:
h=4 m=55
